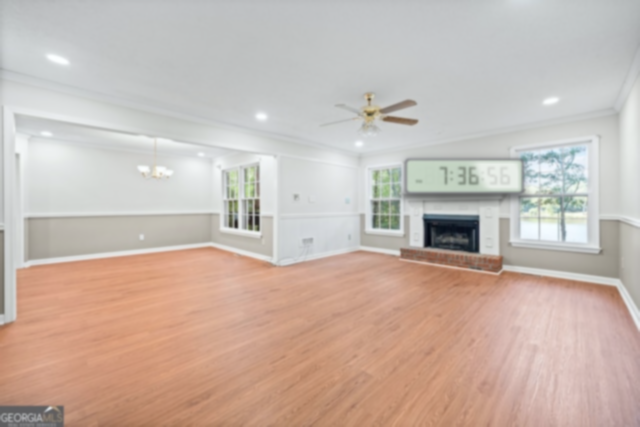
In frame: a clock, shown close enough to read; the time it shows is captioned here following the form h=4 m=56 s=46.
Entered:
h=7 m=36 s=56
